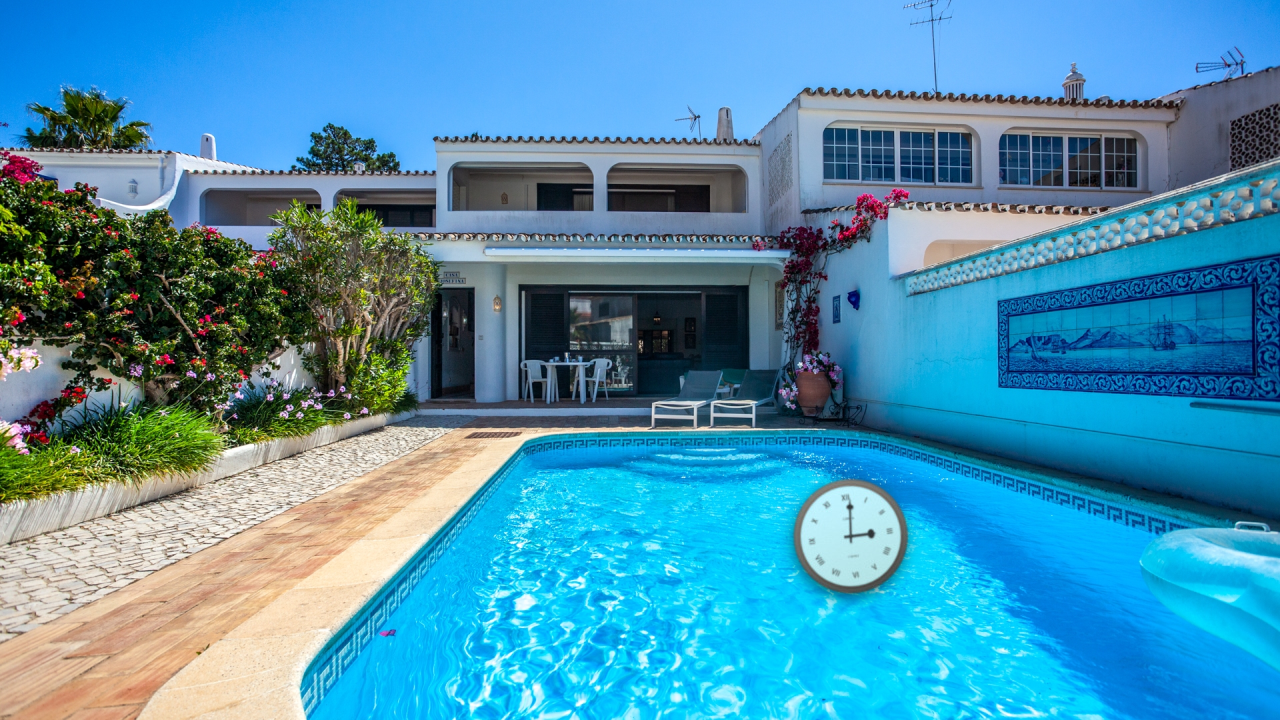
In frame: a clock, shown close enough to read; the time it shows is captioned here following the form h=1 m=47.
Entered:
h=3 m=1
